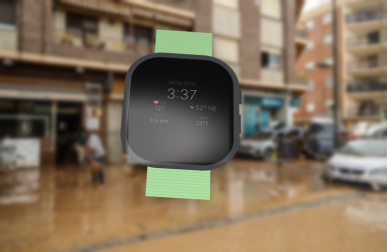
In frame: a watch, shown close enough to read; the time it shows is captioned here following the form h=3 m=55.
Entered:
h=3 m=37
